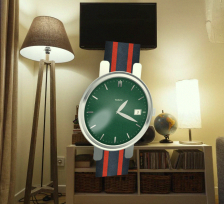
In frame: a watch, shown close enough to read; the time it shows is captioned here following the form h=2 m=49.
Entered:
h=1 m=19
